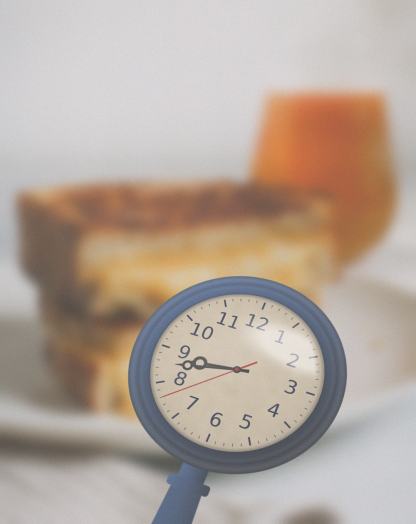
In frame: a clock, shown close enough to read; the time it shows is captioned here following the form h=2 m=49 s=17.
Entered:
h=8 m=42 s=38
